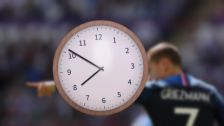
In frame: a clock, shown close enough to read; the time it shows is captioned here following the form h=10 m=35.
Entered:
h=7 m=51
